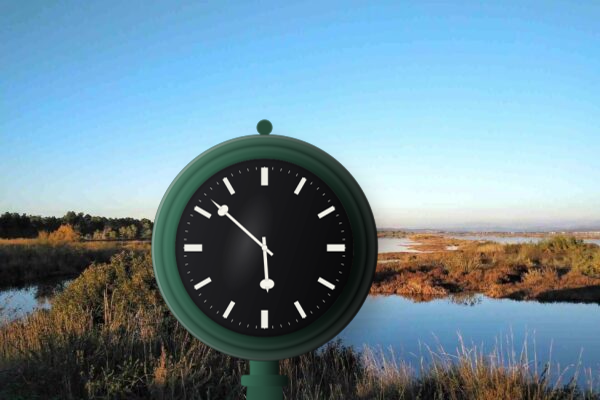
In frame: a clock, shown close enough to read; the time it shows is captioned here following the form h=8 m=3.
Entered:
h=5 m=52
